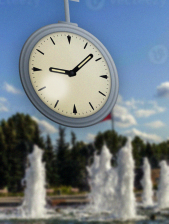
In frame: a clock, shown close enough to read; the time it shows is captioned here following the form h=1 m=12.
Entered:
h=9 m=8
